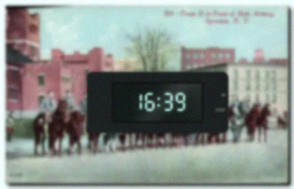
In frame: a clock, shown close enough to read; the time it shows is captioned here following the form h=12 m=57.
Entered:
h=16 m=39
